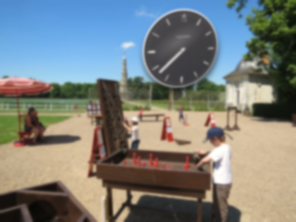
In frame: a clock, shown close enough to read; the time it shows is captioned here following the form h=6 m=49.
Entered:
h=7 m=38
